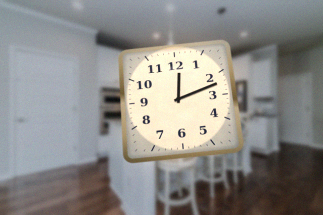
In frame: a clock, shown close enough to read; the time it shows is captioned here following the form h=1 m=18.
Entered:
h=12 m=12
